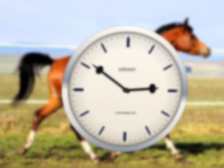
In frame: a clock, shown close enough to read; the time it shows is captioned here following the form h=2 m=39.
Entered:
h=2 m=51
